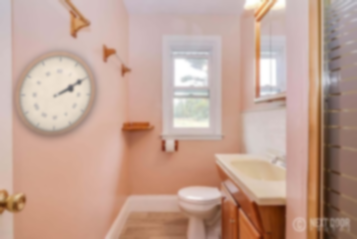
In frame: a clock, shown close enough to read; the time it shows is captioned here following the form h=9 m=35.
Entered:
h=2 m=10
